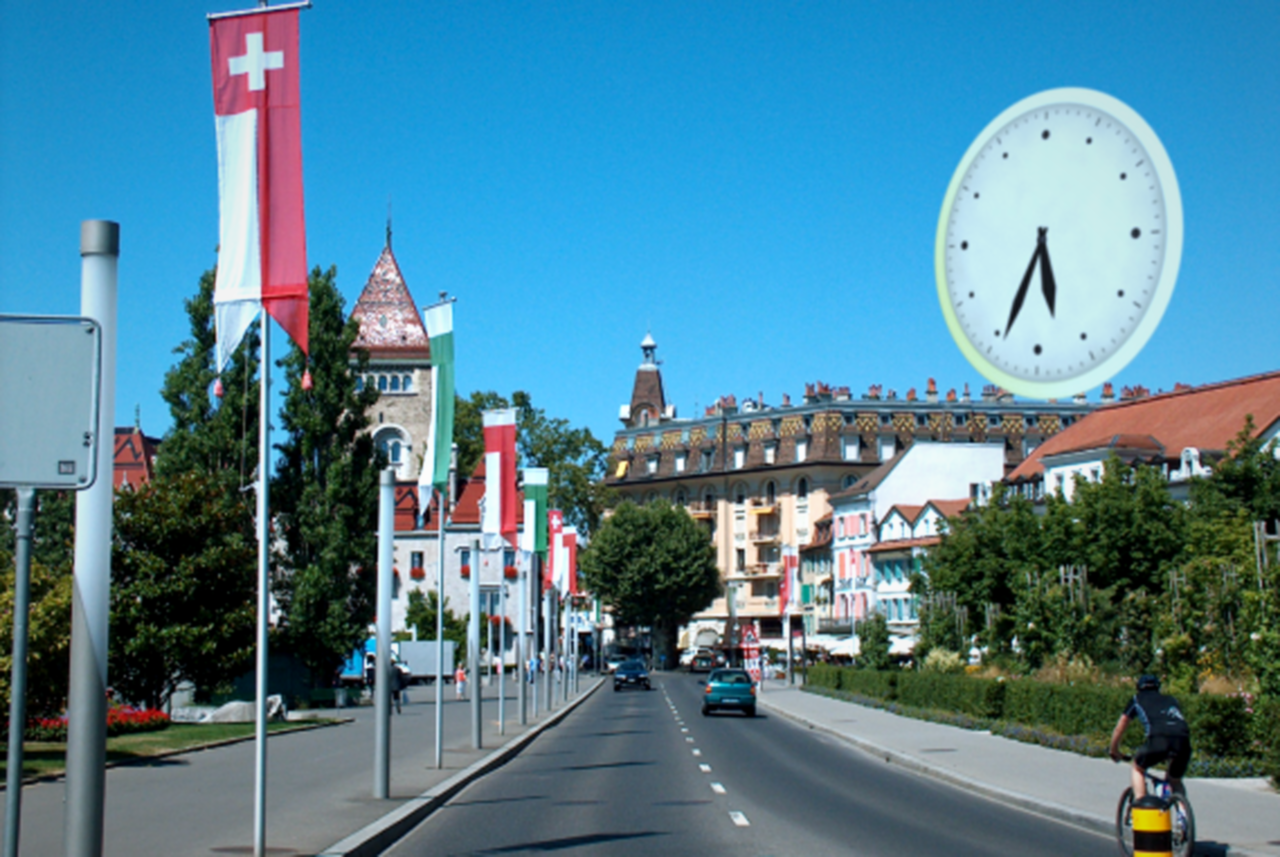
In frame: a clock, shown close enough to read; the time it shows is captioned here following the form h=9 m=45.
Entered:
h=5 m=34
